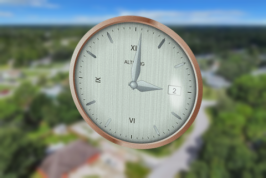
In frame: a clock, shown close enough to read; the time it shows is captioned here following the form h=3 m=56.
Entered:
h=3 m=1
